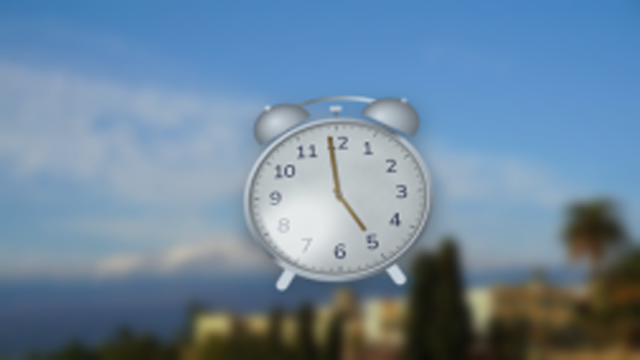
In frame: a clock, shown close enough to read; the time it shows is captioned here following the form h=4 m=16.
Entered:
h=4 m=59
